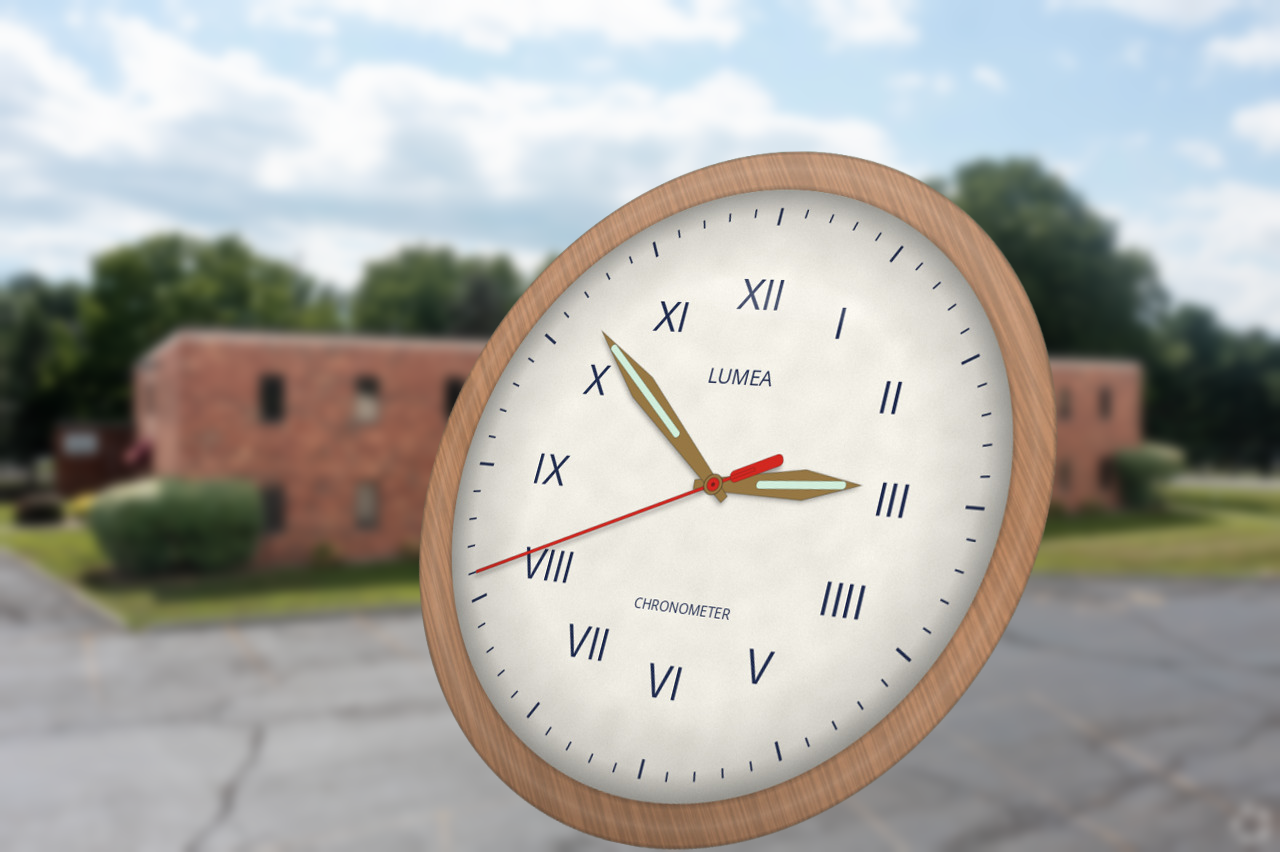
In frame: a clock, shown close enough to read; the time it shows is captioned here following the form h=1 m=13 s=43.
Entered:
h=2 m=51 s=41
